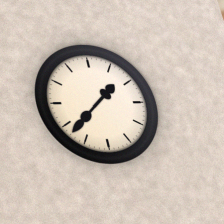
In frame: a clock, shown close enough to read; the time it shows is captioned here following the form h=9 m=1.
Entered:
h=1 m=38
